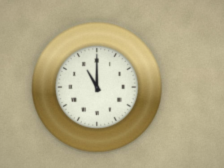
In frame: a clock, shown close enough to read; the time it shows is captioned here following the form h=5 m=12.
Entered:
h=11 m=0
